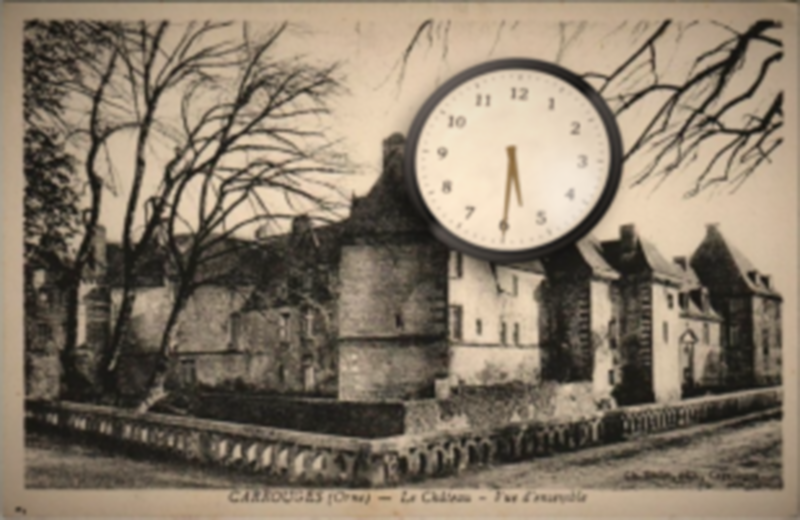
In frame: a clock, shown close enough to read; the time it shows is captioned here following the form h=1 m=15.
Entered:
h=5 m=30
